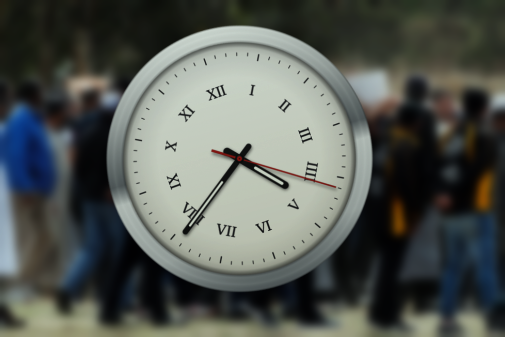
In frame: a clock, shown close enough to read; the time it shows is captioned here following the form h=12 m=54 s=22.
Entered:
h=4 m=39 s=21
